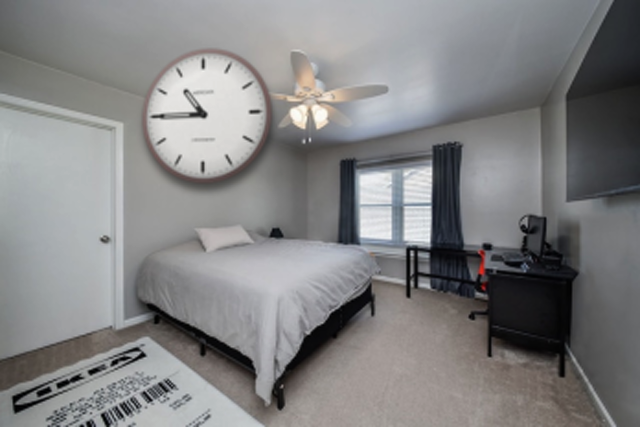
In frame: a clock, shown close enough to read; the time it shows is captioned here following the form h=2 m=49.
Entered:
h=10 m=45
